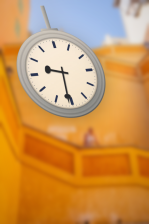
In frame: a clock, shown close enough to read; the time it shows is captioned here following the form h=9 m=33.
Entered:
h=9 m=31
